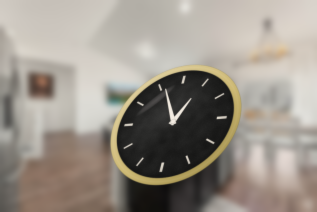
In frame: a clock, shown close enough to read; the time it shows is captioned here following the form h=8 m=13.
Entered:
h=12 m=56
